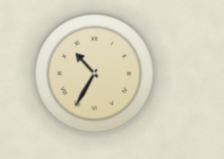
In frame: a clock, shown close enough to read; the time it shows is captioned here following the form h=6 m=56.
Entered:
h=10 m=35
